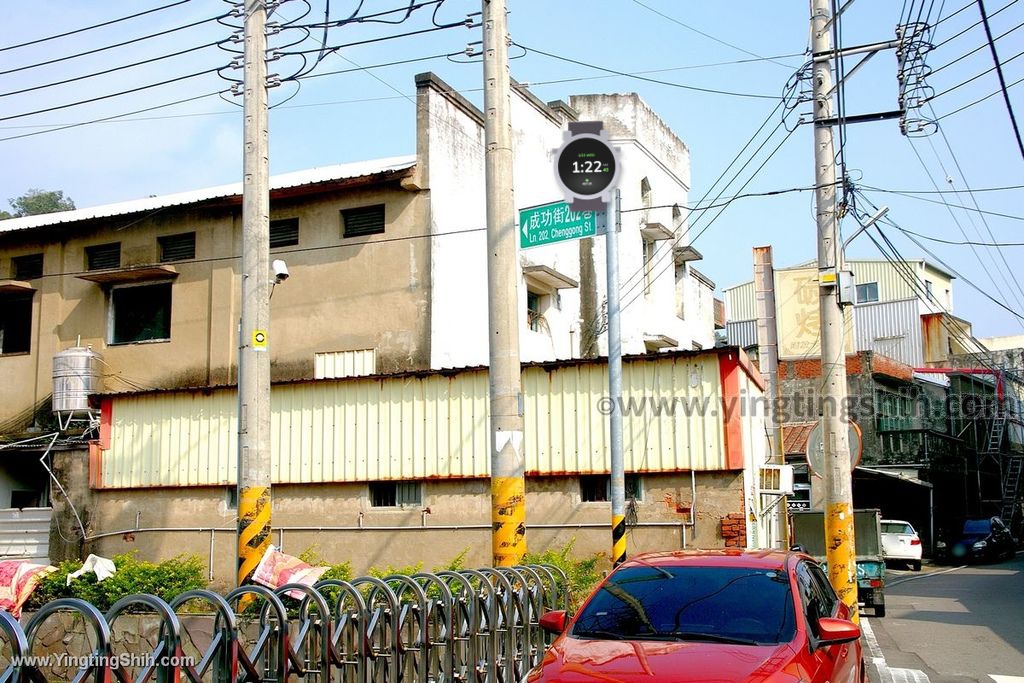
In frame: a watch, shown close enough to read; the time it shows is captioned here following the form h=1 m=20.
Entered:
h=1 m=22
